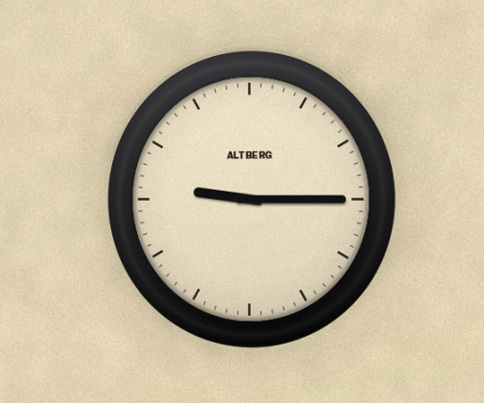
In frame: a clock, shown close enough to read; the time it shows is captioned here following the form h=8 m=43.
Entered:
h=9 m=15
